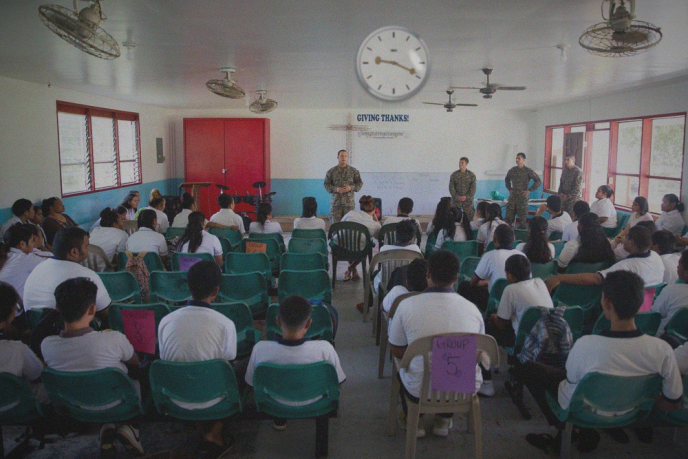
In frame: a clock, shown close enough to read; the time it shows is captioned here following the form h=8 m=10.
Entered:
h=9 m=19
